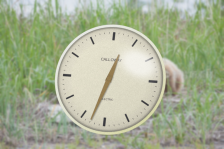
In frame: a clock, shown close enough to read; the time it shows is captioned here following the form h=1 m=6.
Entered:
h=12 m=33
